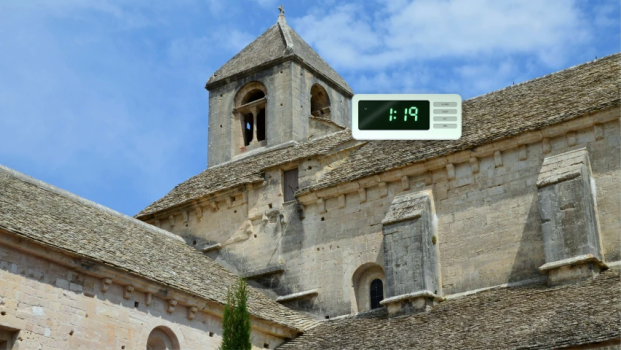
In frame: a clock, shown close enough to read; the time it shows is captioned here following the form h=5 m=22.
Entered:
h=1 m=19
